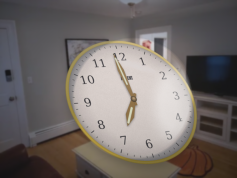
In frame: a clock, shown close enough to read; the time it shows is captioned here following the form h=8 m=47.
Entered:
h=6 m=59
